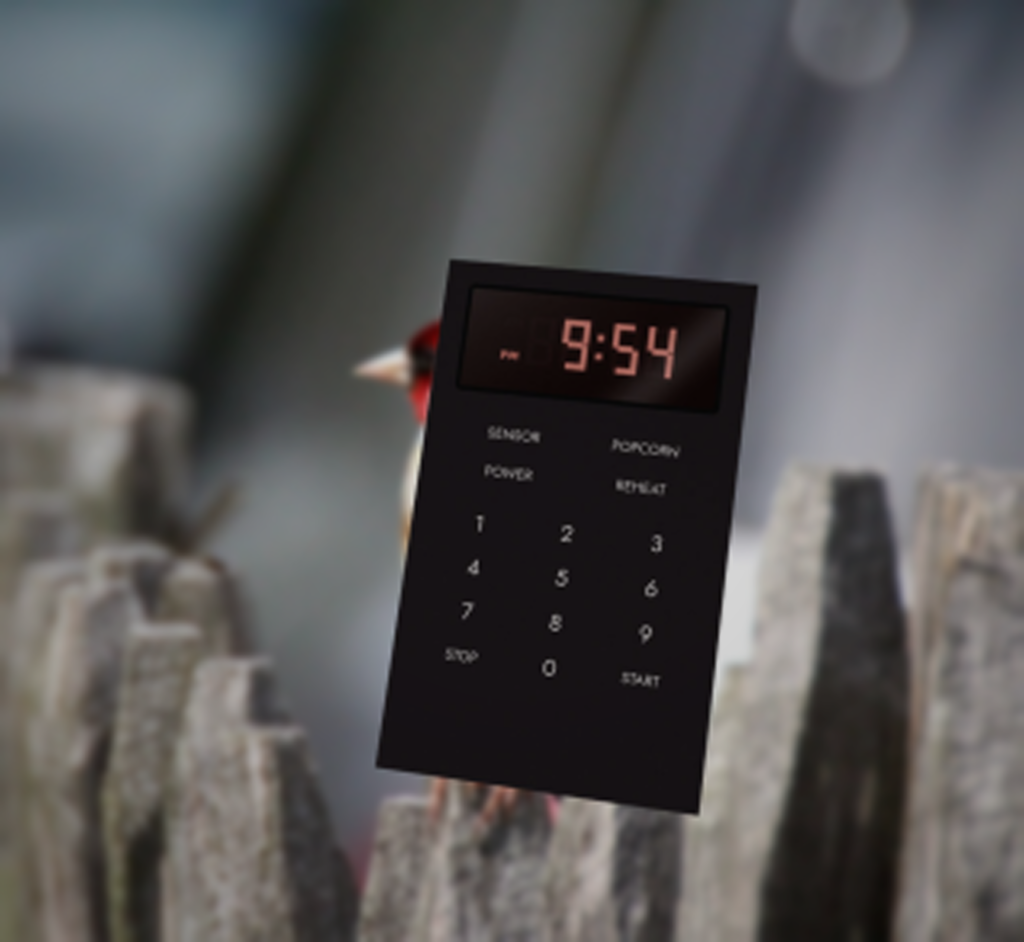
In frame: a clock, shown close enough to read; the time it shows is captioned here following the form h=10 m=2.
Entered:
h=9 m=54
